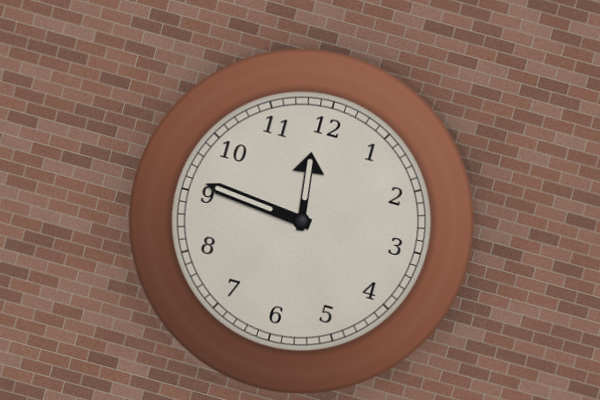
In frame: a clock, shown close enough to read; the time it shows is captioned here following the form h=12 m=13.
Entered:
h=11 m=46
